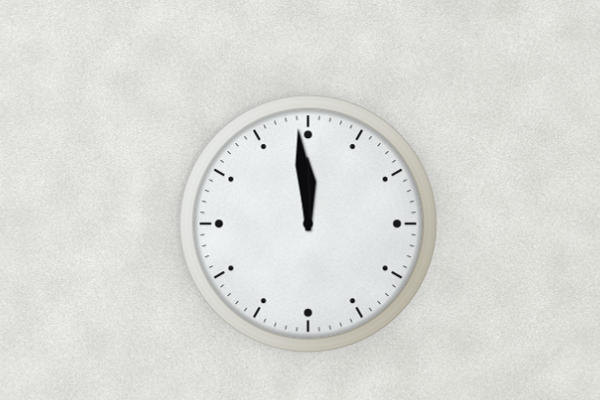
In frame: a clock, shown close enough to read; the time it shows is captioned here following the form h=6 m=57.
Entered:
h=11 m=59
